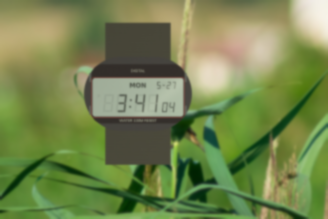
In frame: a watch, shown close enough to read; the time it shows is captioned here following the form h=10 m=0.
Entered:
h=3 m=41
